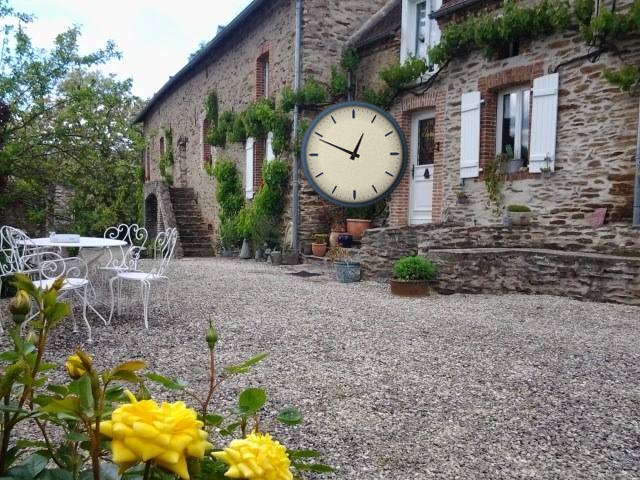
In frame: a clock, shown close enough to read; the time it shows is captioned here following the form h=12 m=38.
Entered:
h=12 m=49
